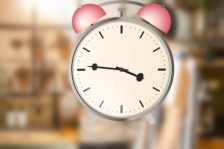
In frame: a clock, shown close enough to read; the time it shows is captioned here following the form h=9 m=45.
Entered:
h=3 m=46
